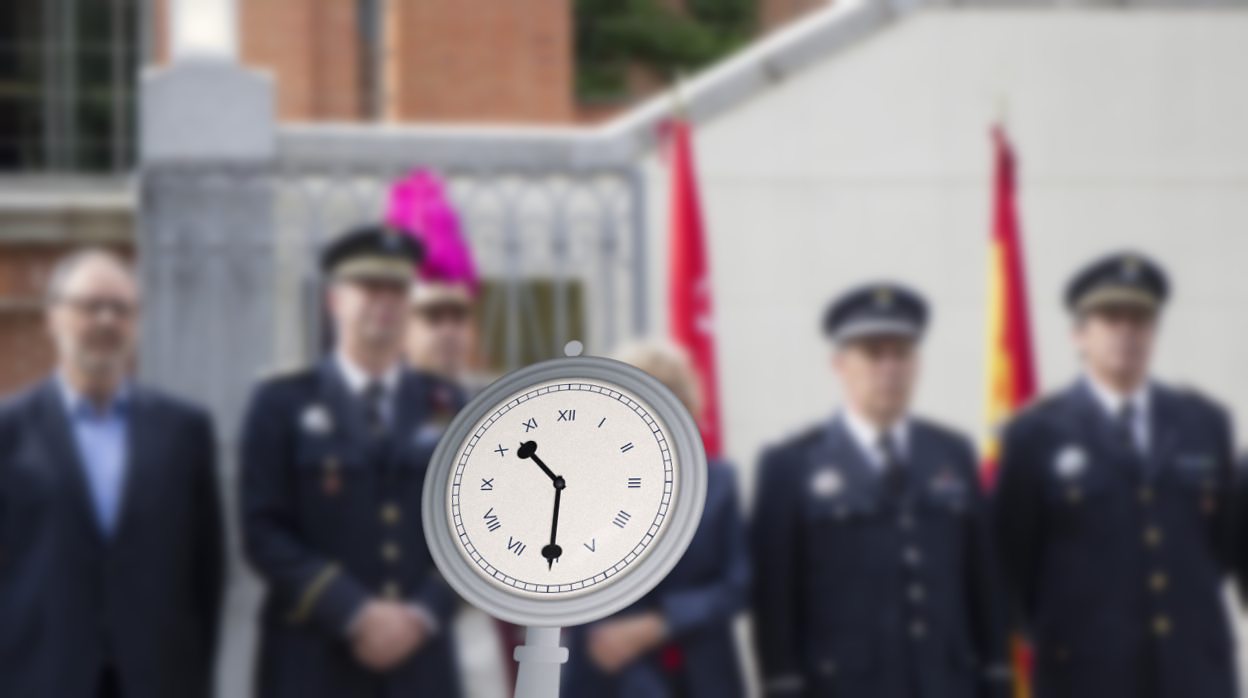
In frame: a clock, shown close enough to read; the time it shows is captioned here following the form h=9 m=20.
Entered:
h=10 m=30
